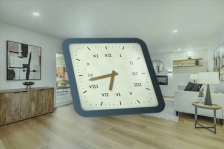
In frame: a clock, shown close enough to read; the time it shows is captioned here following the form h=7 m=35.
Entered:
h=6 m=43
